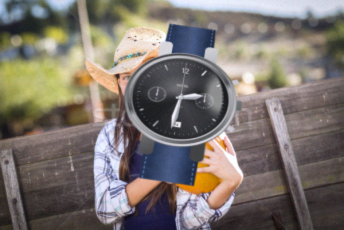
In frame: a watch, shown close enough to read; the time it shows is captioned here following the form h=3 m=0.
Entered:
h=2 m=31
